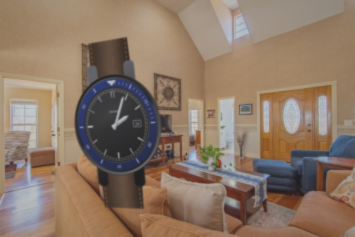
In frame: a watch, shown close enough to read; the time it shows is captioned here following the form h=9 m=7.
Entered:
h=2 m=4
